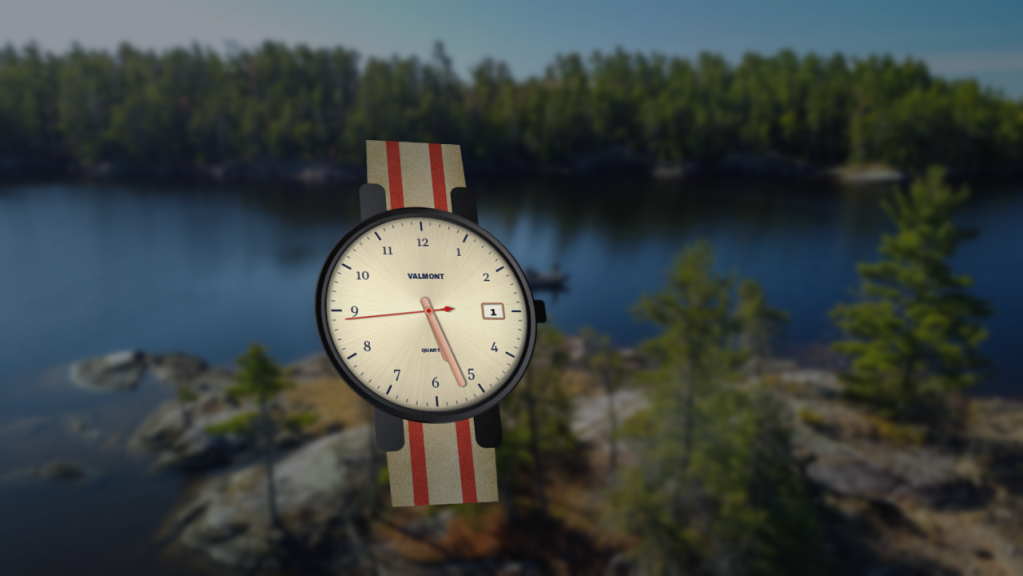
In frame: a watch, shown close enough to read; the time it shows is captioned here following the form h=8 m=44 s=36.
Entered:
h=5 m=26 s=44
